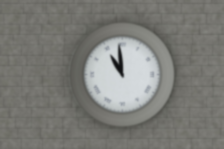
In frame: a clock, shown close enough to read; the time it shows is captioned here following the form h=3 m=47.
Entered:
h=10 m=59
